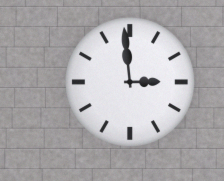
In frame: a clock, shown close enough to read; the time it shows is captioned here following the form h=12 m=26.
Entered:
h=2 m=59
